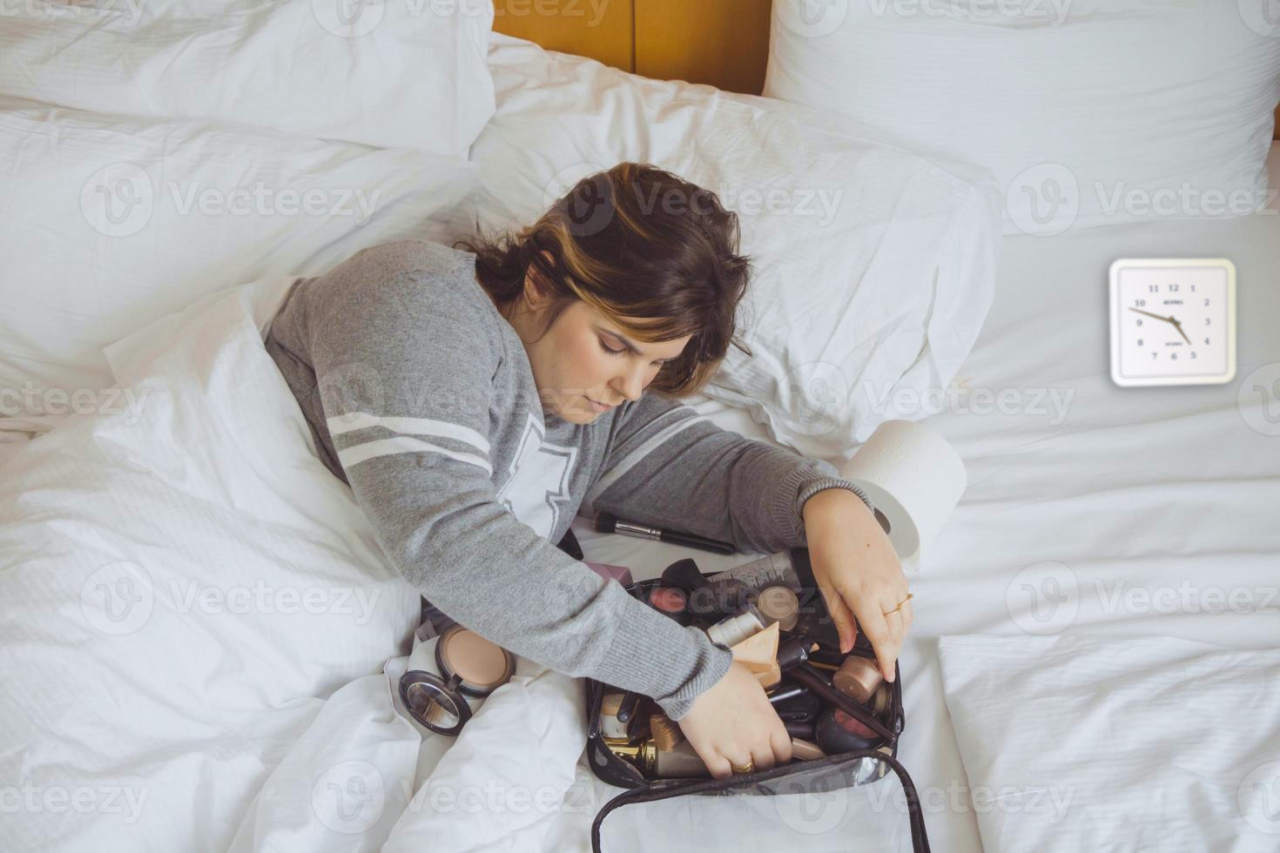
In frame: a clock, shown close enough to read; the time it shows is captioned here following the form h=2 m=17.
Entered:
h=4 m=48
